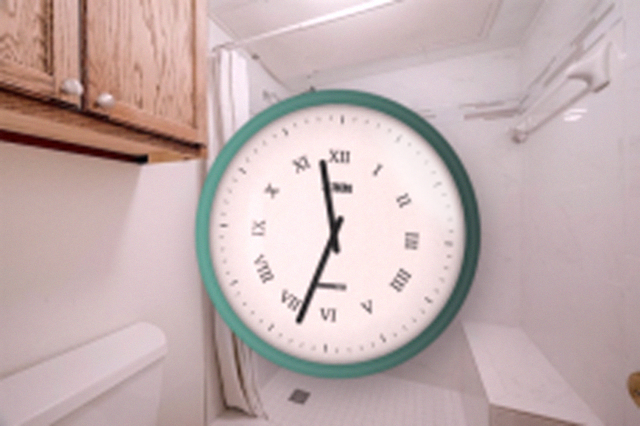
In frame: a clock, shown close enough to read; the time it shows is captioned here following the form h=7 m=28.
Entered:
h=11 m=33
